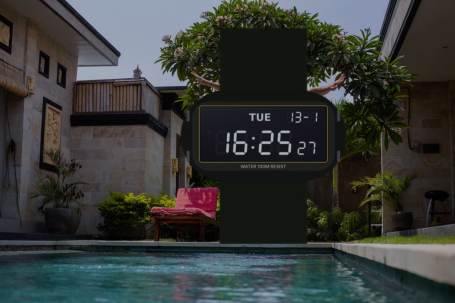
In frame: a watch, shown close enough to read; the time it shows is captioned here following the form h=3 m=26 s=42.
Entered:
h=16 m=25 s=27
